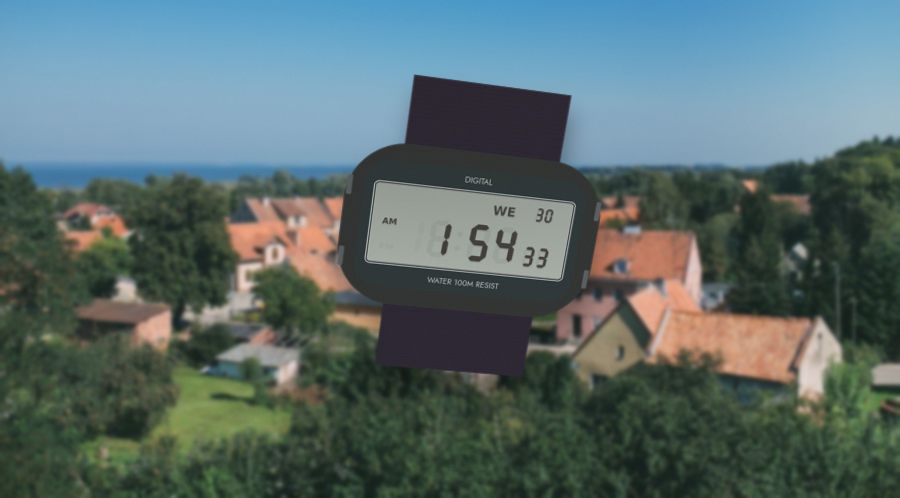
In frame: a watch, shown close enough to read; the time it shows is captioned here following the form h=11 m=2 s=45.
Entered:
h=1 m=54 s=33
